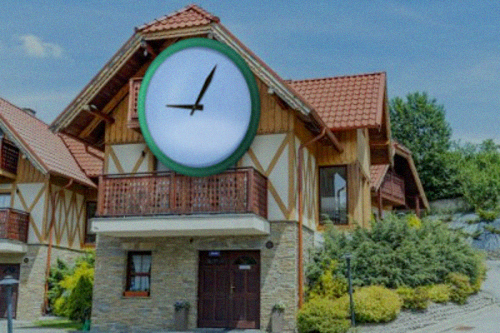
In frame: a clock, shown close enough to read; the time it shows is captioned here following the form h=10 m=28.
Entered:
h=9 m=5
